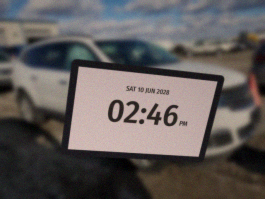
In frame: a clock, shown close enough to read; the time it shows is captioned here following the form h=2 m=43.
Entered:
h=2 m=46
